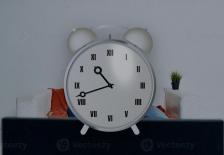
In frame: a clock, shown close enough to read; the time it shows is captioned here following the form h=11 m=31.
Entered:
h=10 m=42
